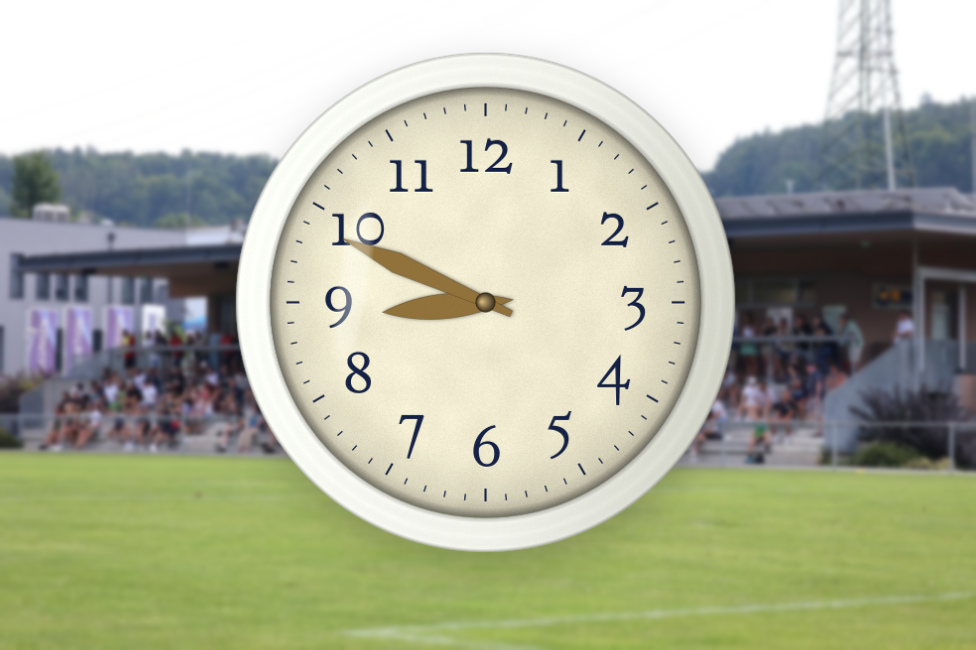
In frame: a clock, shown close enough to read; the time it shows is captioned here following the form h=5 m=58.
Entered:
h=8 m=49
